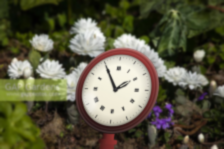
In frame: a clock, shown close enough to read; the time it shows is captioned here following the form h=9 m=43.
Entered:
h=1 m=55
